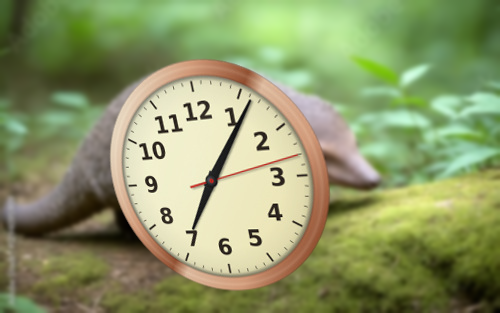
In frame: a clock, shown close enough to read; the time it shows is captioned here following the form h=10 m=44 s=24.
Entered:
h=7 m=6 s=13
